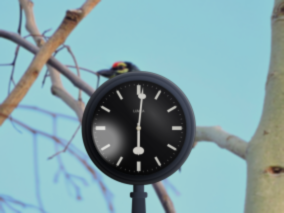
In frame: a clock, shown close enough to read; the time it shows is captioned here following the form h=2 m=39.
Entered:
h=6 m=1
